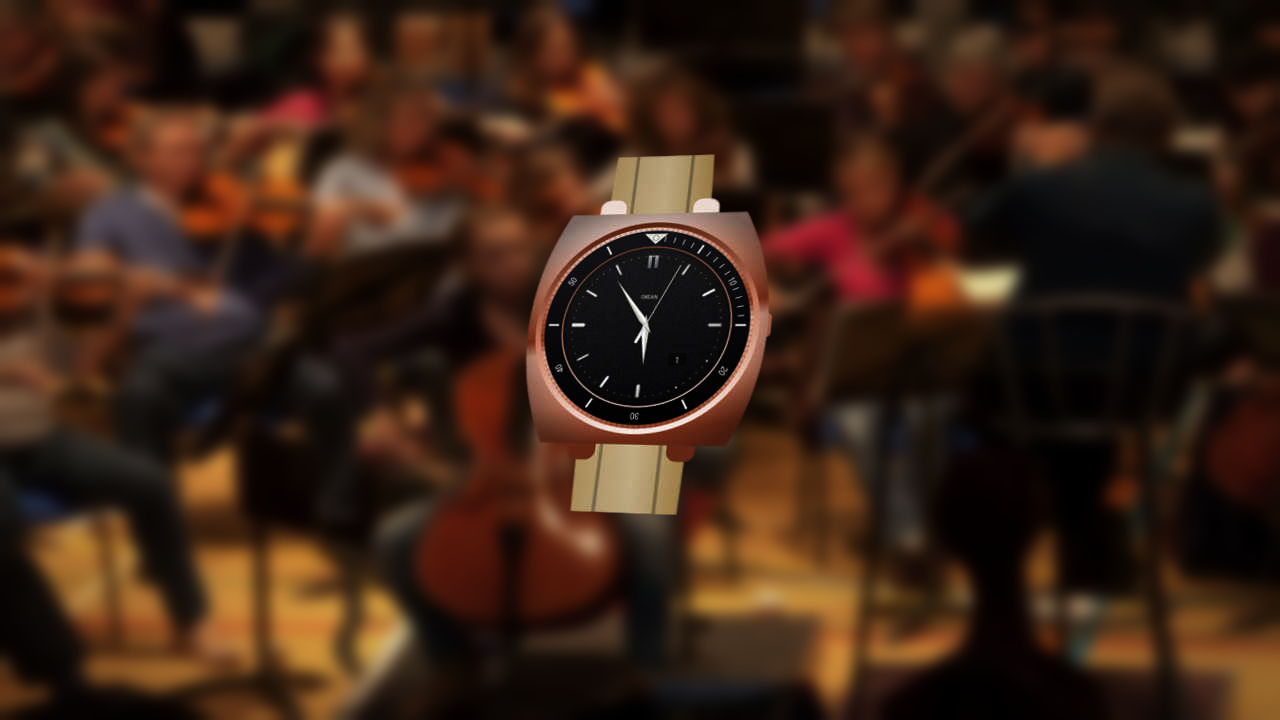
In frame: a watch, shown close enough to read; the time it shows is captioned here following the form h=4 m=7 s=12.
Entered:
h=5 m=54 s=4
